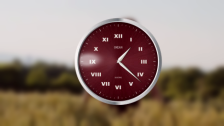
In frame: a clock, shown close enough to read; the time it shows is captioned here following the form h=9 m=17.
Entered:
h=1 m=22
